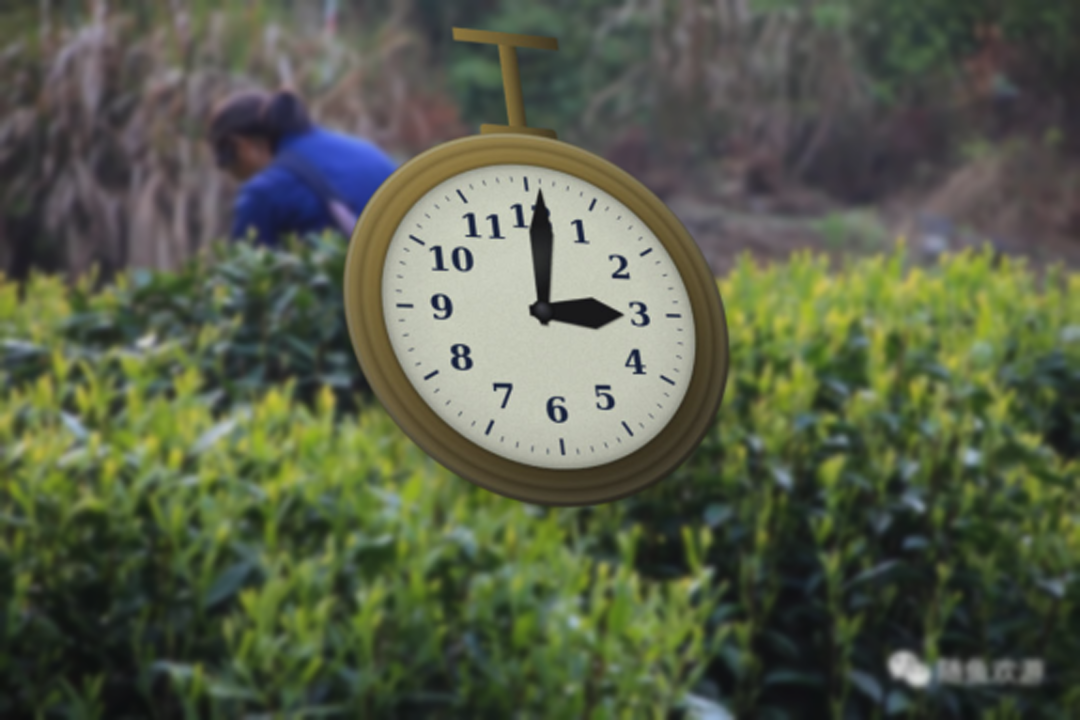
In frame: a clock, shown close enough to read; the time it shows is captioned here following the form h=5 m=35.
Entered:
h=3 m=1
